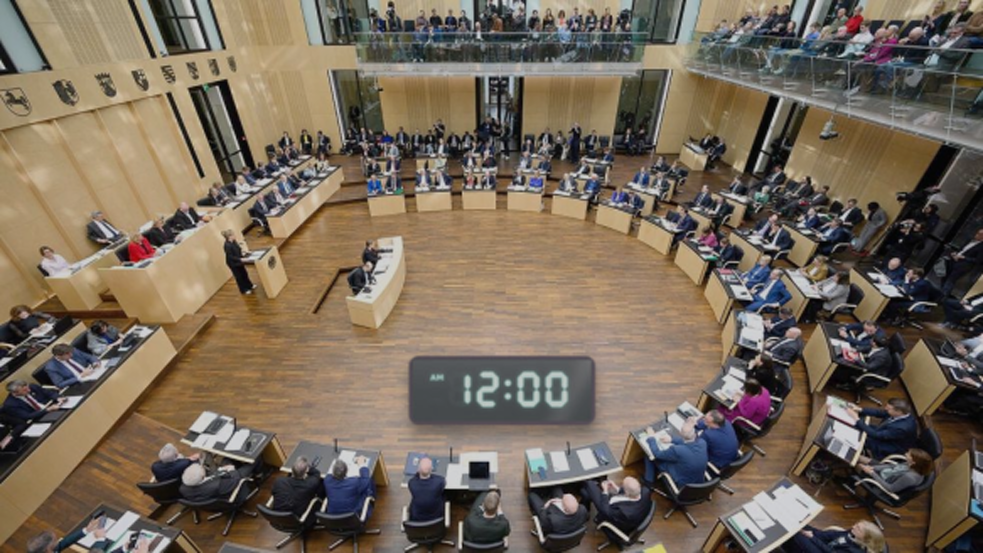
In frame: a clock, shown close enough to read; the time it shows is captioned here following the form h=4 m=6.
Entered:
h=12 m=0
